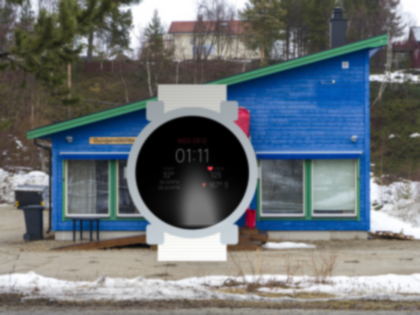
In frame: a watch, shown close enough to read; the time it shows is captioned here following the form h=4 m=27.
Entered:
h=1 m=11
